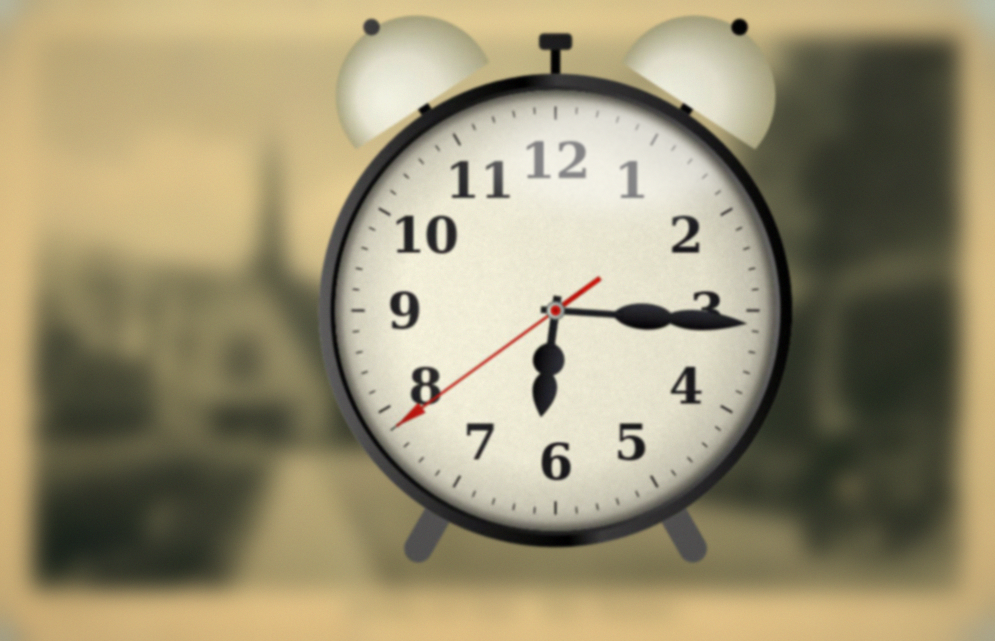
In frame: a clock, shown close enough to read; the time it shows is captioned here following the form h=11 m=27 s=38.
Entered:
h=6 m=15 s=39
